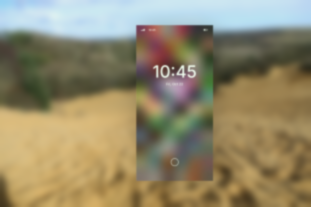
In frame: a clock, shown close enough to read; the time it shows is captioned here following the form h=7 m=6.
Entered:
h=10 m=45
